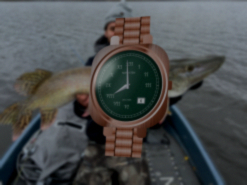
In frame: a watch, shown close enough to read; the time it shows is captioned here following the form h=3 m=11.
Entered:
h=7 m=59
